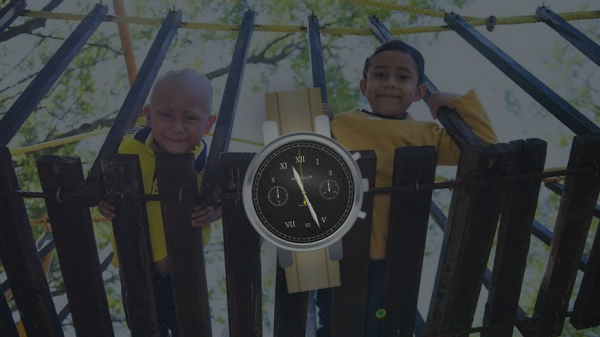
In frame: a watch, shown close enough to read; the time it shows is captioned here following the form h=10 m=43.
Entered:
h=11 m=27
